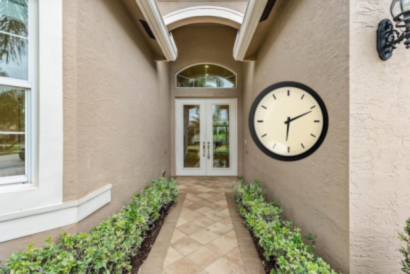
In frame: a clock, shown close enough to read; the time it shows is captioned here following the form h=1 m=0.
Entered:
h=6 m=11
